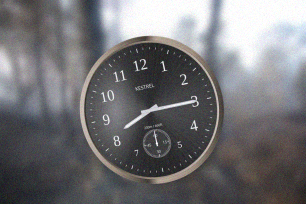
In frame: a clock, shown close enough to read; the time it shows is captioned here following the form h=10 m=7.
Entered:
h=8 m=15
